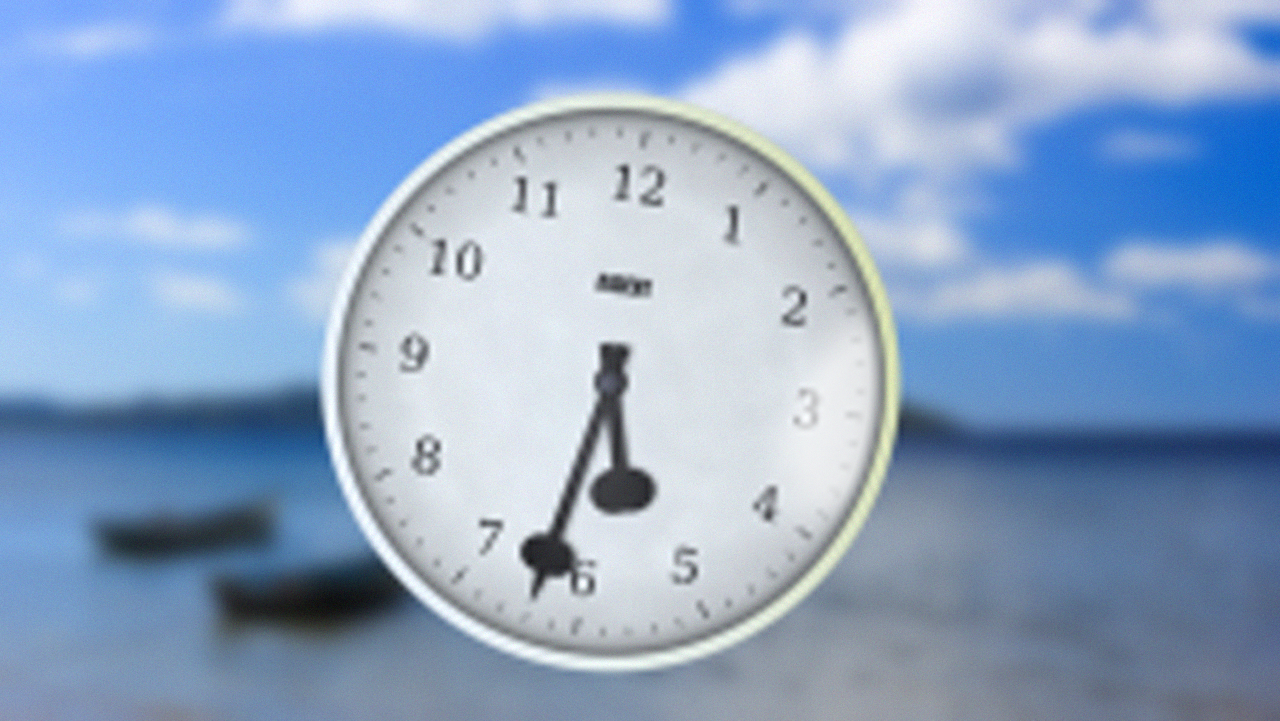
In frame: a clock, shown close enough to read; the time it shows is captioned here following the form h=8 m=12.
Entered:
h=5 m=32
